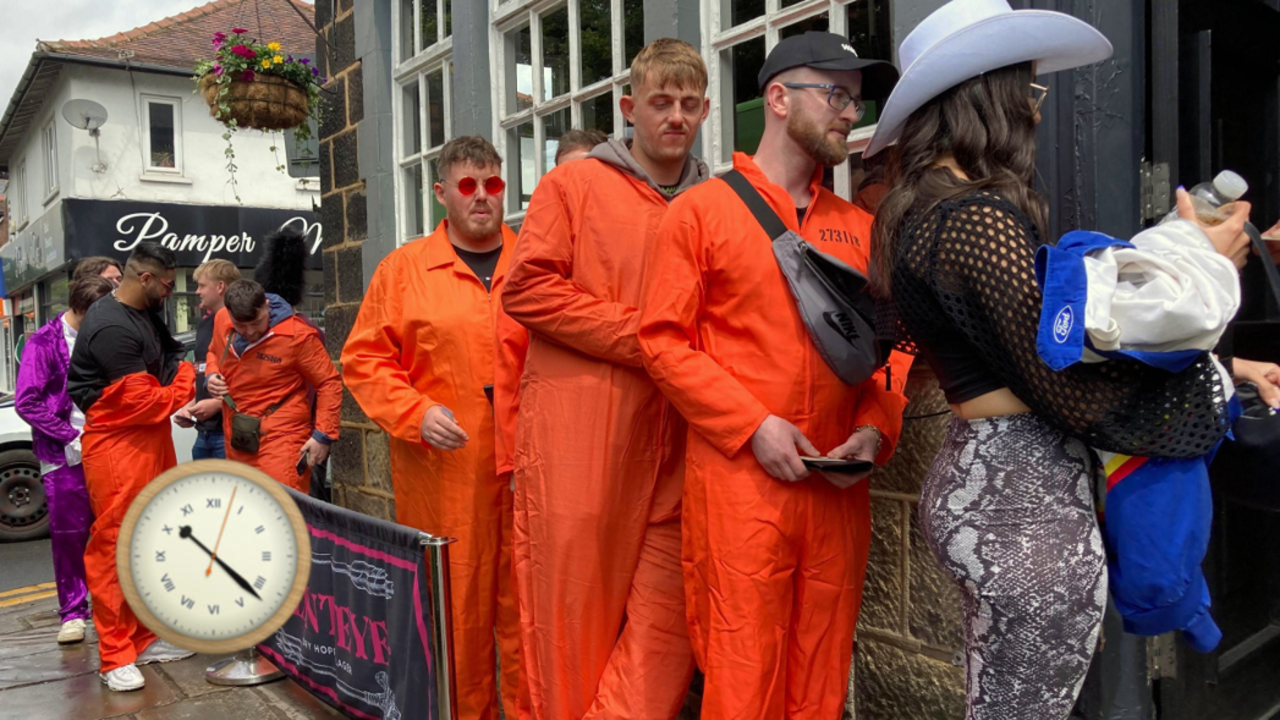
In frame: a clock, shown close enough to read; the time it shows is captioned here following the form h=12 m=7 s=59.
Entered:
h=10 m=22 s=3
